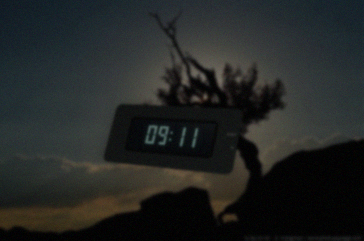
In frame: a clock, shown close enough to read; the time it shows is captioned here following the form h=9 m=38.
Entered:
h=9 m=11
